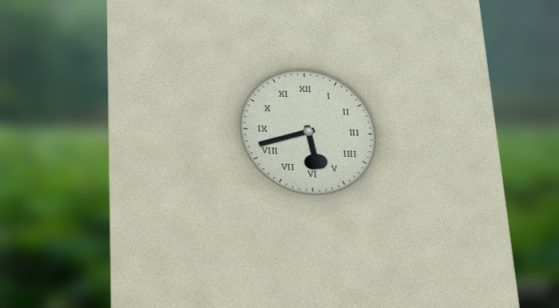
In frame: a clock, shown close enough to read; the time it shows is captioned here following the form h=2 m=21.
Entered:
h=5 m=42
